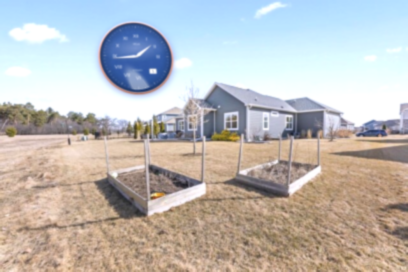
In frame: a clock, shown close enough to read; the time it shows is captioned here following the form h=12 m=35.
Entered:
h=1 m=44
